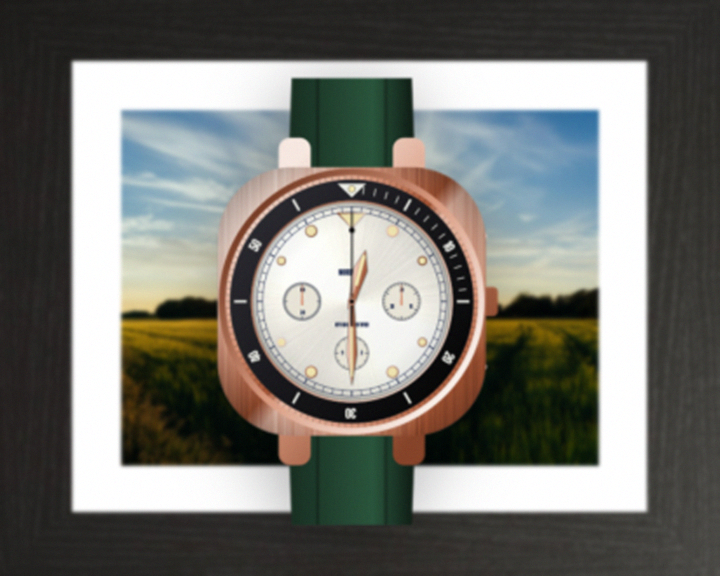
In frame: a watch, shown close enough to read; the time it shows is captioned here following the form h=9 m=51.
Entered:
h=12 m=30
